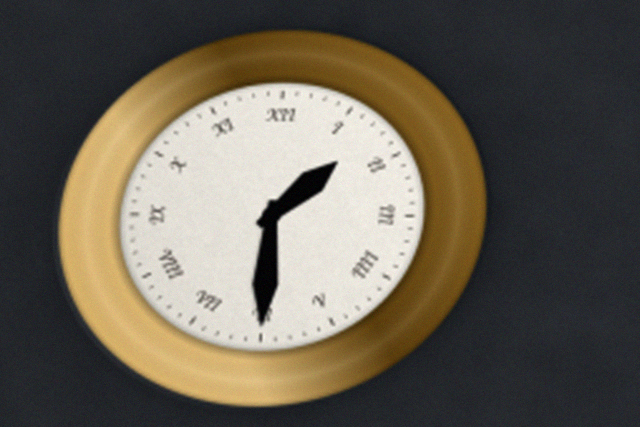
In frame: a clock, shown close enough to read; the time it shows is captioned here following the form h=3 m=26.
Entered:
h=1 m=30
